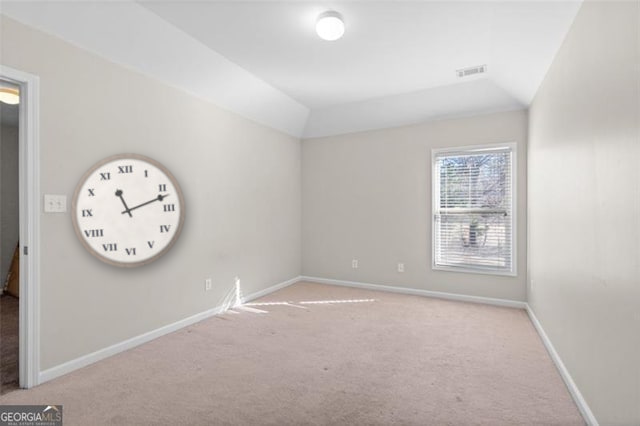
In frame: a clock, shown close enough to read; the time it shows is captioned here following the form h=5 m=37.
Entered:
h=11 m=12
